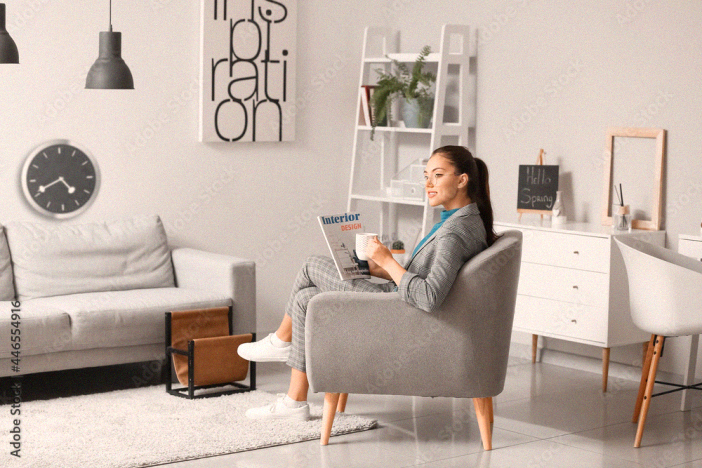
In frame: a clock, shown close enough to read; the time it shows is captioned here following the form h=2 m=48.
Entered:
h=4 m=41
